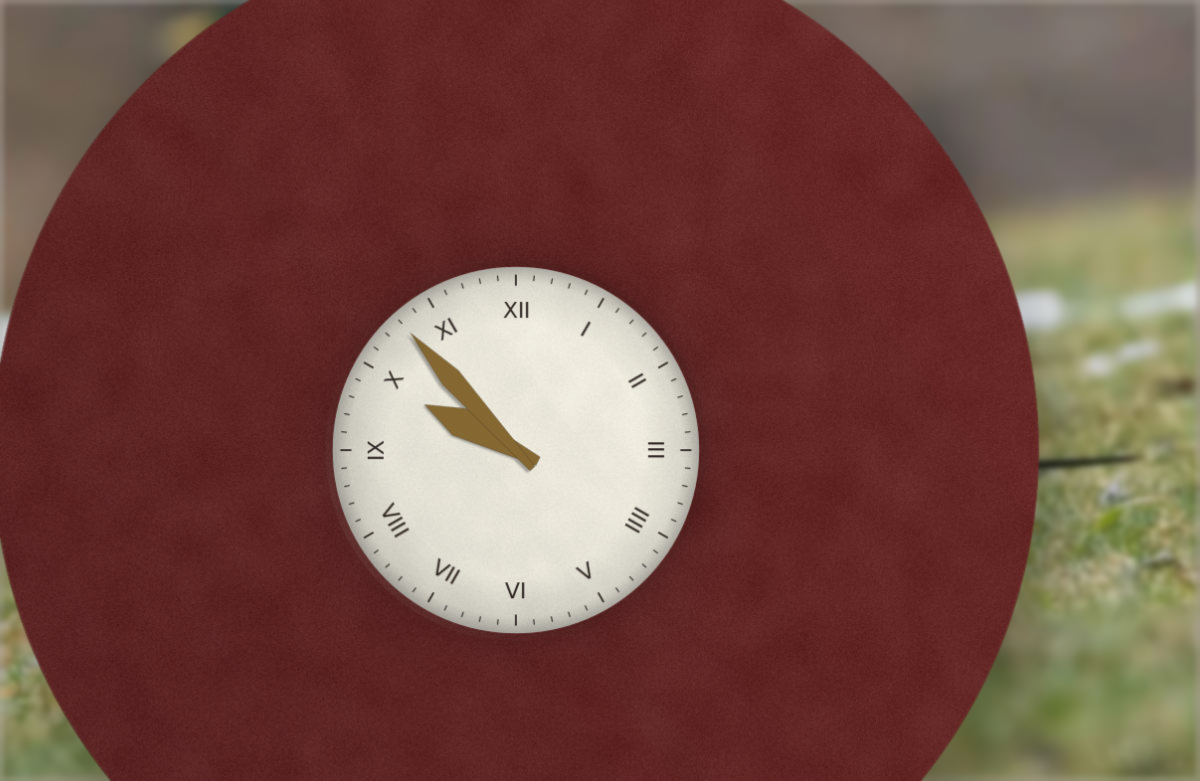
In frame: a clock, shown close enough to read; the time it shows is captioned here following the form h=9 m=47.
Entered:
h=9 m=53
